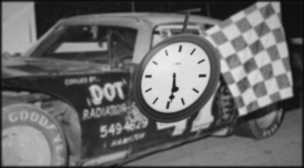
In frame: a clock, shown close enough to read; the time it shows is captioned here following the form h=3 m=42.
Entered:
h=5 m=29
